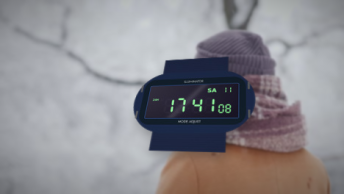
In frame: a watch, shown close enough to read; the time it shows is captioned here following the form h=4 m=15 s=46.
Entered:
h=17 m=41 s=8
